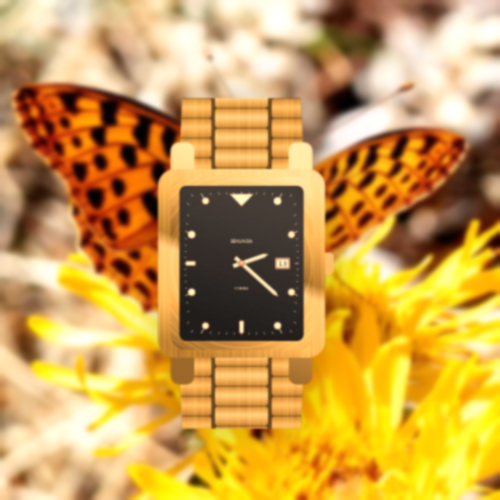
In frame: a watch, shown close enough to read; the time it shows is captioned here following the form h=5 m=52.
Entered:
h=2 m=22
